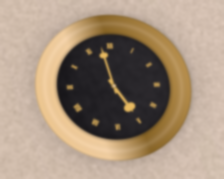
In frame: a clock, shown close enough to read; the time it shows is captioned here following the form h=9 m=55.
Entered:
h=4 m=58
